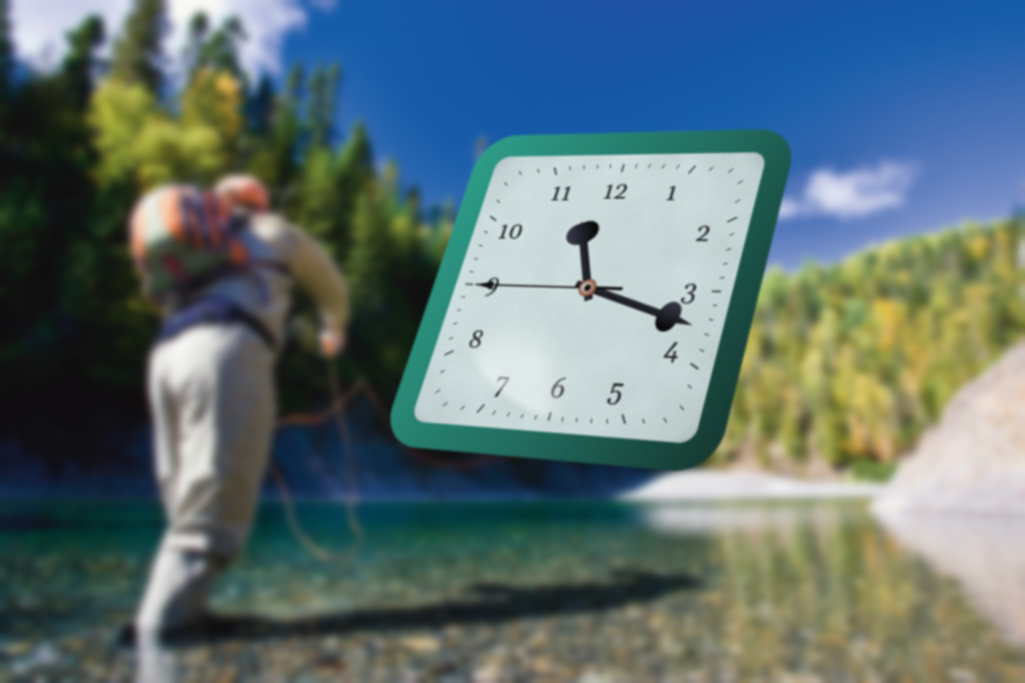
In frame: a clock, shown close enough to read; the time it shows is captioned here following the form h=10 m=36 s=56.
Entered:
h=11 m=17 s=45
